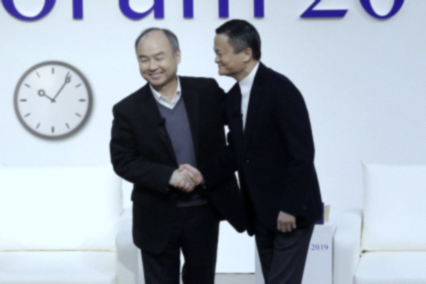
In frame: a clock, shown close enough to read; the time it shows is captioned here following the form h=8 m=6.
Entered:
h=10 m=6
